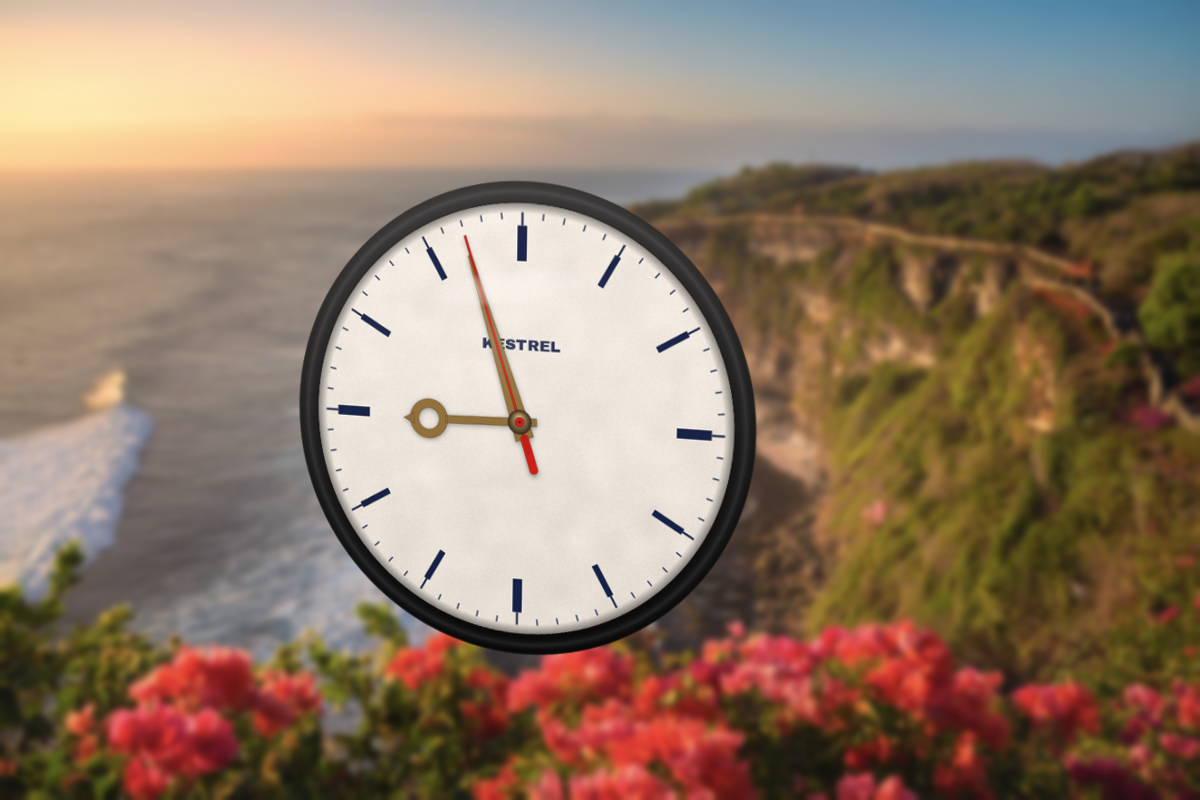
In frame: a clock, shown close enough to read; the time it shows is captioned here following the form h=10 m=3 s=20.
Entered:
h=8 m=56 s=57
